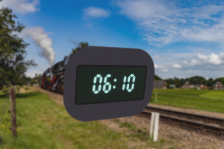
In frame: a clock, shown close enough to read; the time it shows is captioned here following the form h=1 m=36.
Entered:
h=6 m=10
